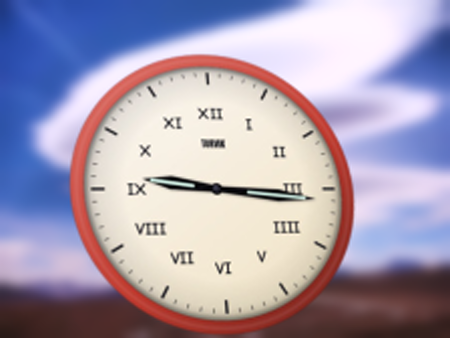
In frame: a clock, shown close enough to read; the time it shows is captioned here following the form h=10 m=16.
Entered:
h=9 m=16
